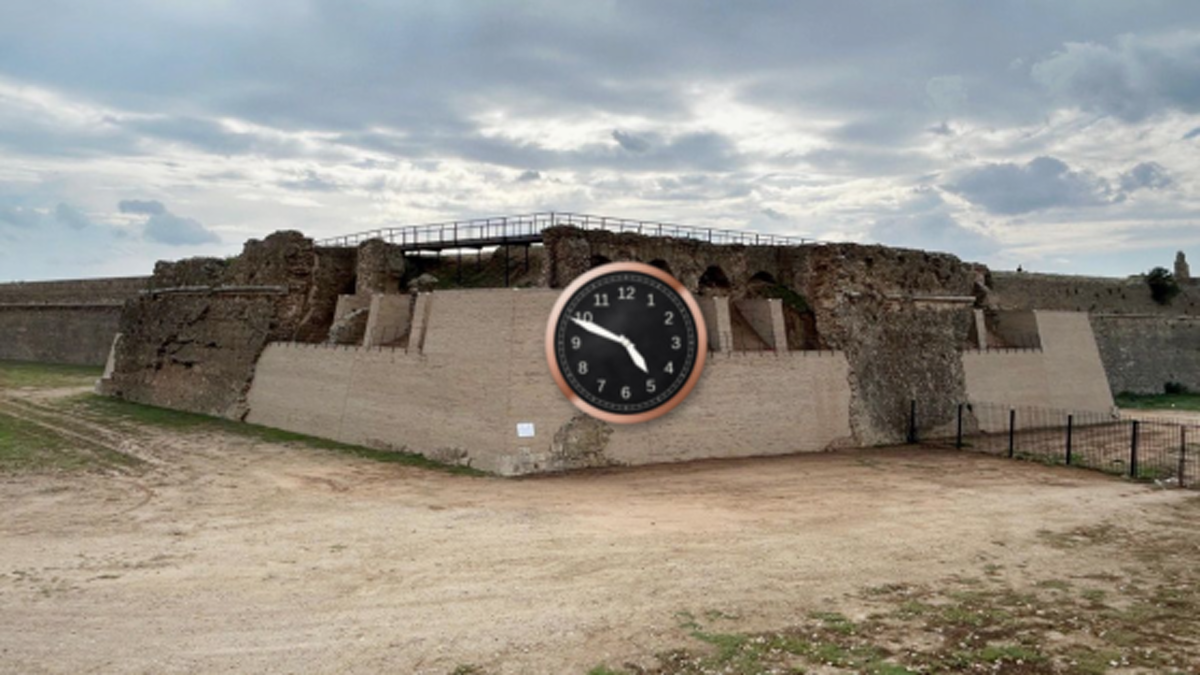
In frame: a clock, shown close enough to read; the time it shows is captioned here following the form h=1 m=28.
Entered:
h=4 m=49
